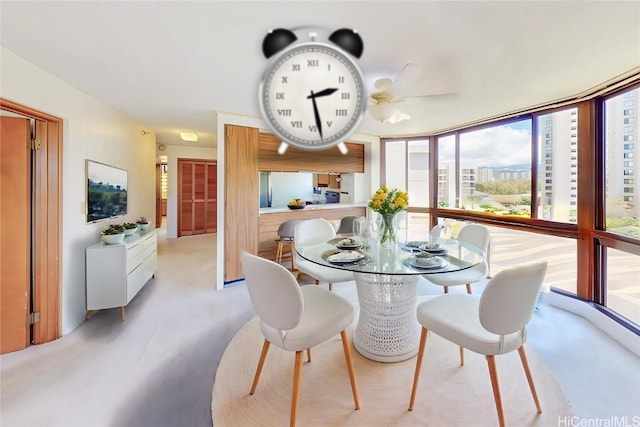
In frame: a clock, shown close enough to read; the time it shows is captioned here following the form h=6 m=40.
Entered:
h=2 m=28
